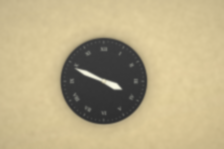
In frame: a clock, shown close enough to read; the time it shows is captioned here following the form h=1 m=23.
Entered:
h=3 m=49
